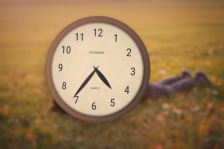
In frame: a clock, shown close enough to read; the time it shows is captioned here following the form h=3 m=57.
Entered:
h=4 m=36
